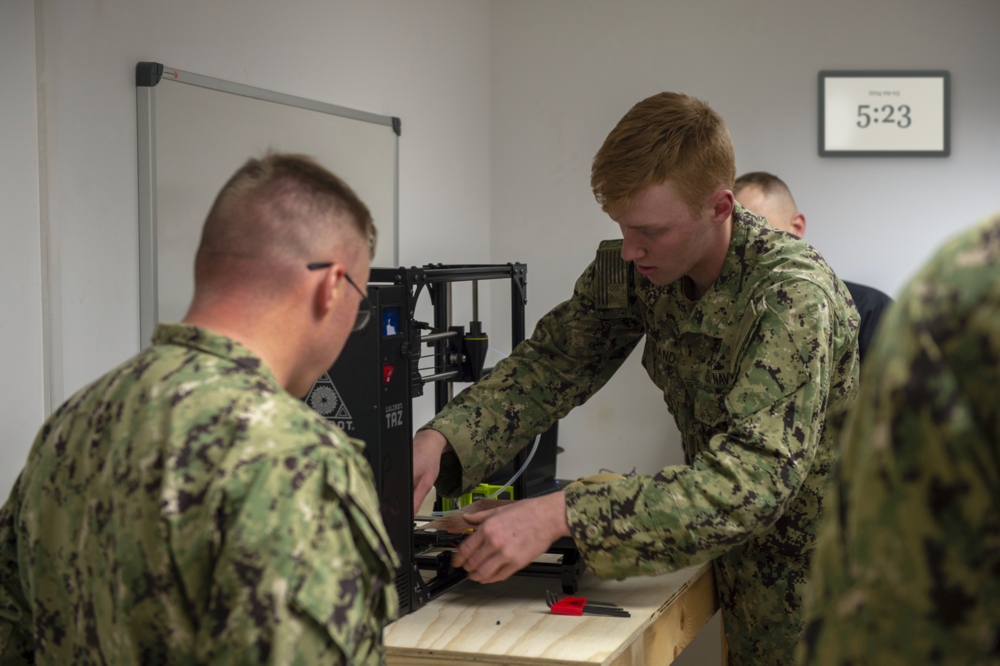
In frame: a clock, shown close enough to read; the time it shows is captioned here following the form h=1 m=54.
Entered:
h=5 m=23
